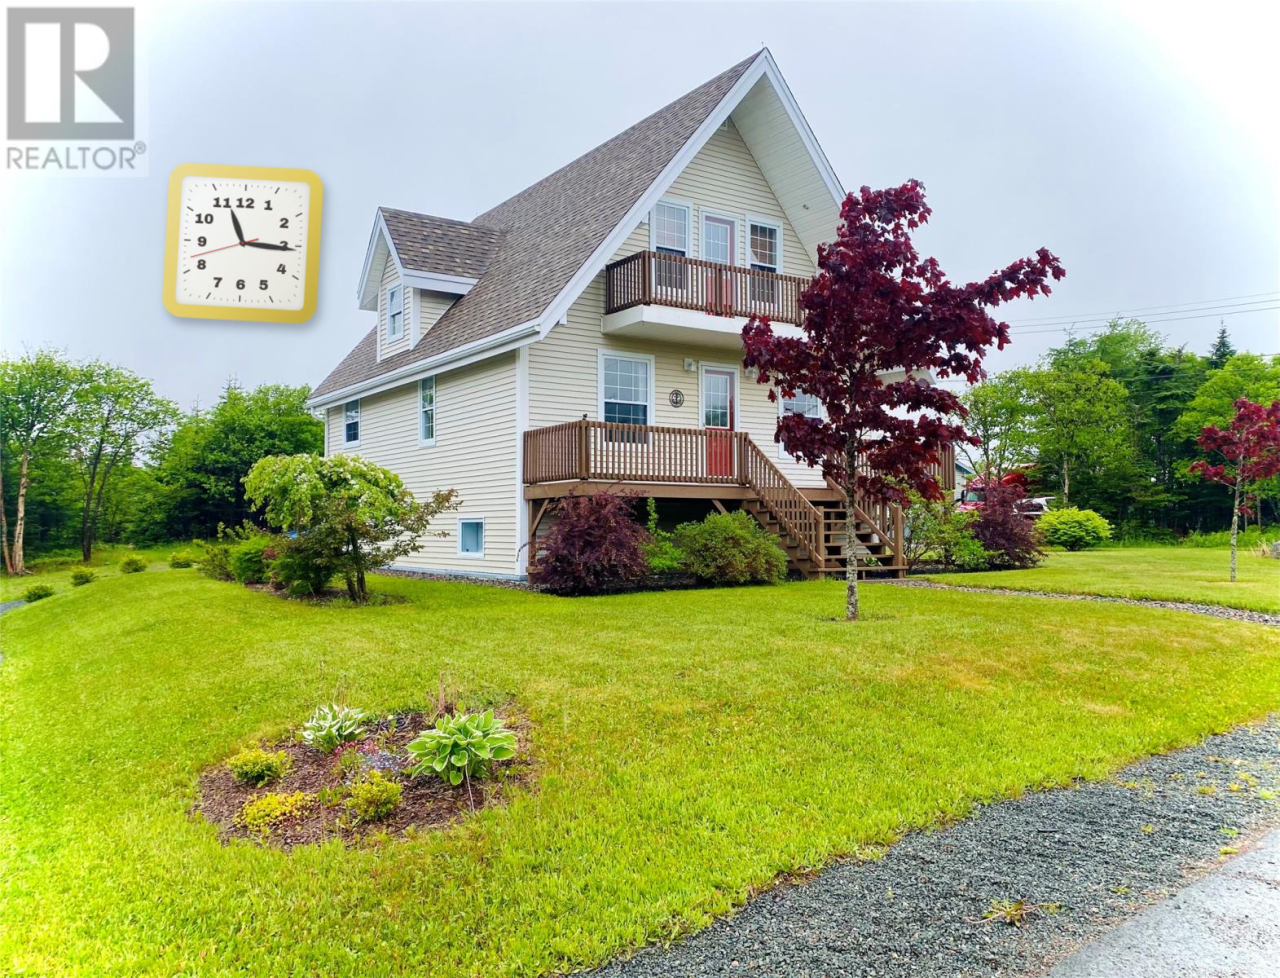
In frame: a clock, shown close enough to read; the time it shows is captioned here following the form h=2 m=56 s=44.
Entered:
h=11 m=15 s=42
